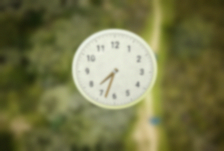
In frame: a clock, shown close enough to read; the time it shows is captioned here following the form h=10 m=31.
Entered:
h=7 m=33
